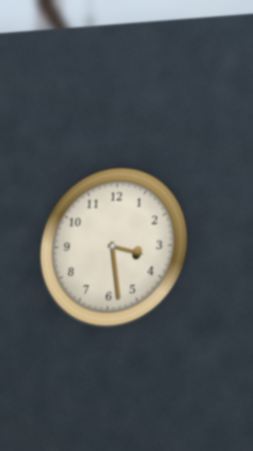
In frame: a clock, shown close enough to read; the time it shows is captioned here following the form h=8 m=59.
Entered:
h=3 m=28
